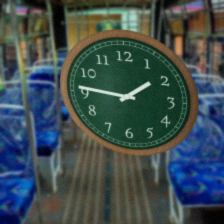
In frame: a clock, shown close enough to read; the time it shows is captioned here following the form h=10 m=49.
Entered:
h=1 m=46
